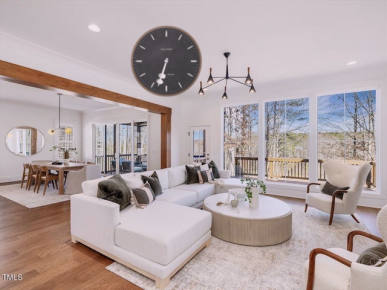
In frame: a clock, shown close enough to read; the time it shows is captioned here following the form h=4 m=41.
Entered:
h=6 m=33
